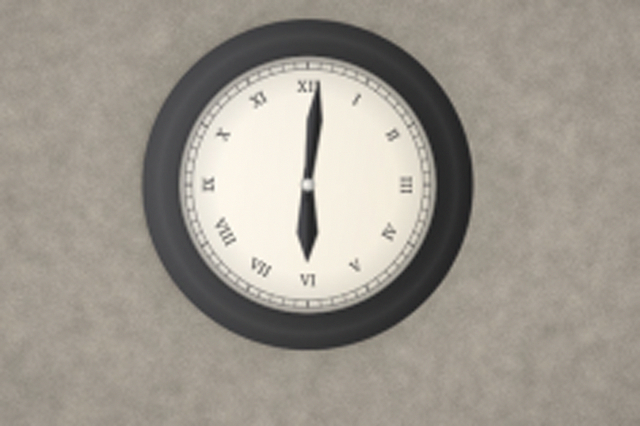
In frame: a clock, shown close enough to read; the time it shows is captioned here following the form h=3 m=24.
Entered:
h=6 m=1
